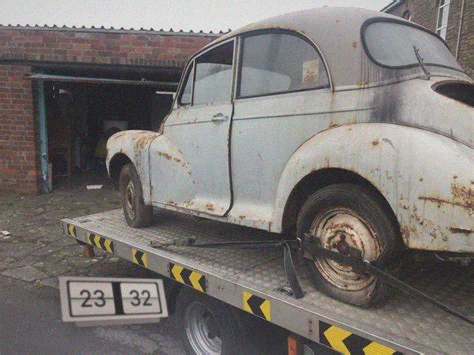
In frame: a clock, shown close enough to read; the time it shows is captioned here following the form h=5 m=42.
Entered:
h=23 m=32
